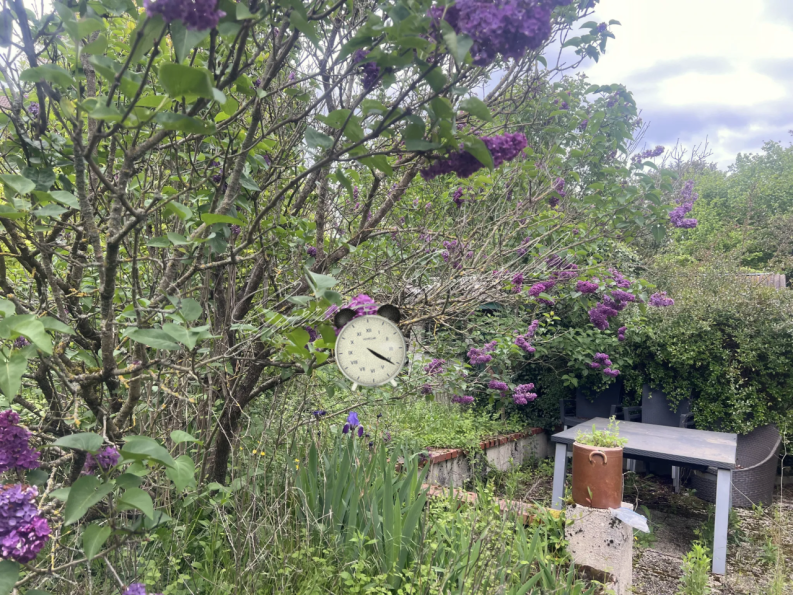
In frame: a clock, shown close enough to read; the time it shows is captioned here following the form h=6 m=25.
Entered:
h=4 m=21
